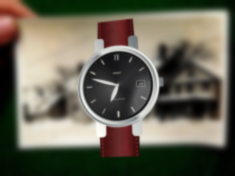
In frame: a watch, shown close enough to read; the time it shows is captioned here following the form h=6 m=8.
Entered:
h=6 m=48
